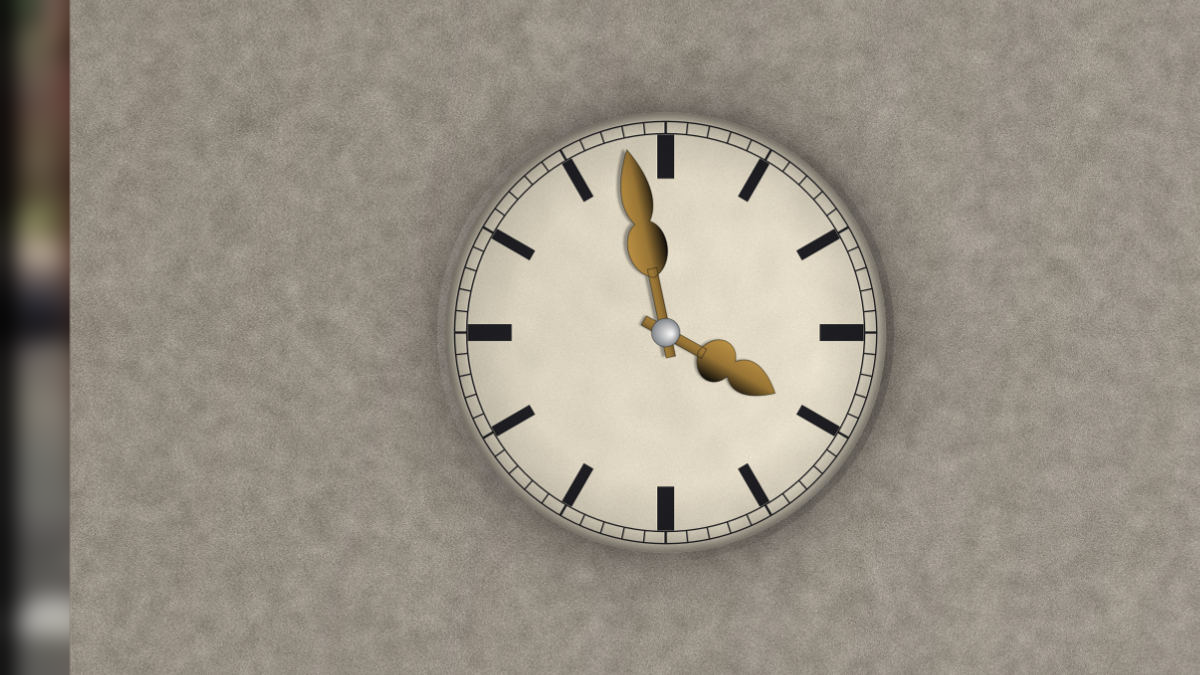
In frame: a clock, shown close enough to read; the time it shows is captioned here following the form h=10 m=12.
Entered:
h=3 m=58
